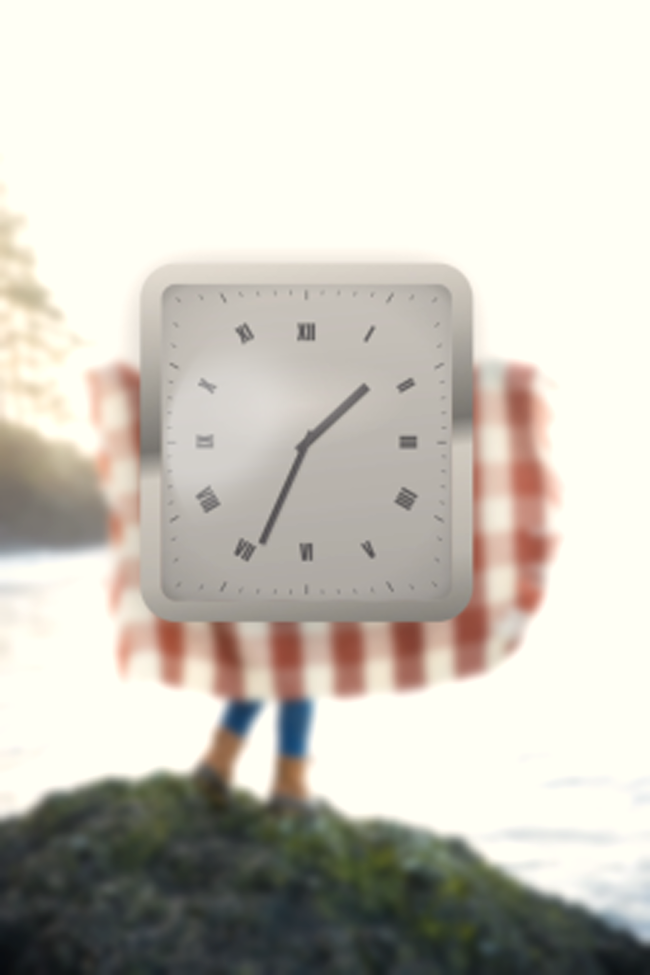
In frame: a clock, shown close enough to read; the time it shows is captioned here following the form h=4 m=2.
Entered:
h=1 m=34
